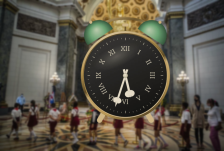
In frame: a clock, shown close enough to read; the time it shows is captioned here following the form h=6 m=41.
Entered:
h=5 m=33
